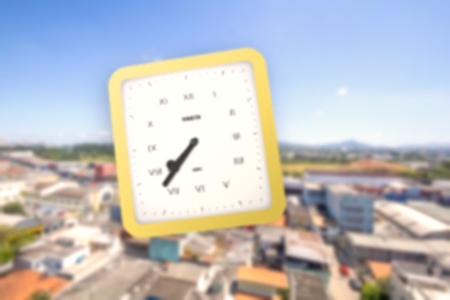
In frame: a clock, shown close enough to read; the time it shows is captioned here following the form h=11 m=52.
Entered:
h=7 m=37
